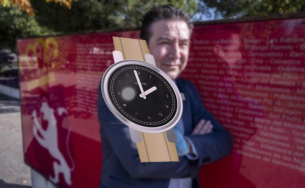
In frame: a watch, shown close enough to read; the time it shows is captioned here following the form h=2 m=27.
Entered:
h=1 m=59
